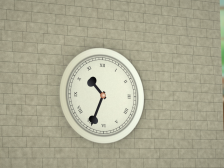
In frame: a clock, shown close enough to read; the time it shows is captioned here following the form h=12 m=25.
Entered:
h=10 m=34
